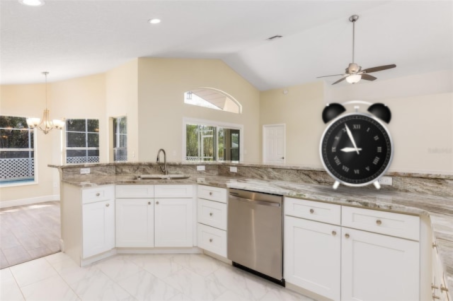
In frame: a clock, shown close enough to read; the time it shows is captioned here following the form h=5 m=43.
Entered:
h=8 m=56
